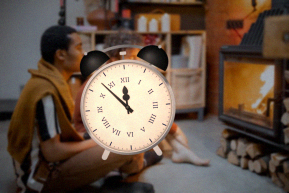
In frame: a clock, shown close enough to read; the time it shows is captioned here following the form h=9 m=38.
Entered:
h=11 m=53
